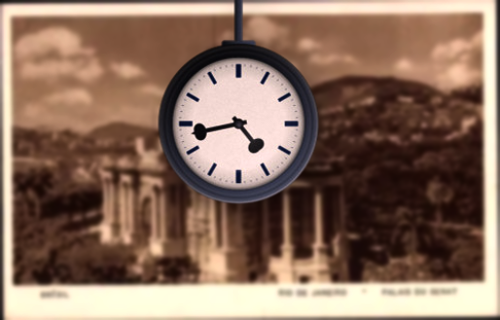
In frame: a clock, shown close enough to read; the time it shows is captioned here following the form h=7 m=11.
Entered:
h=4 m=43
